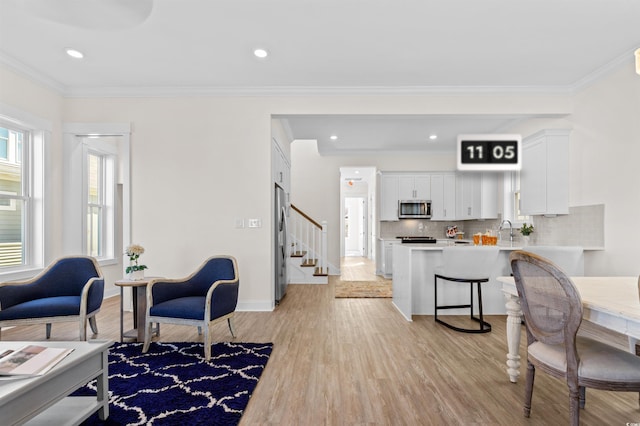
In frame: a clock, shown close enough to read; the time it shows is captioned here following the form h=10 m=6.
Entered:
h=11 m=5
